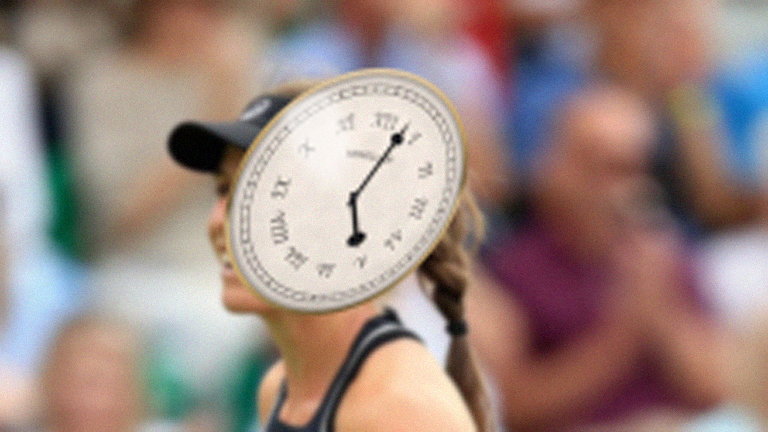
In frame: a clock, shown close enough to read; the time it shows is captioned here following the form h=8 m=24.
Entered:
h=5 m=3
